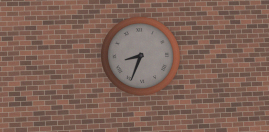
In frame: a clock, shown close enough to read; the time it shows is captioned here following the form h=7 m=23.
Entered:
h=8 m=34
